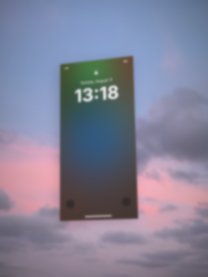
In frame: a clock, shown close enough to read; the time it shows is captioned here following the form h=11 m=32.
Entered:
h=13 m=18
